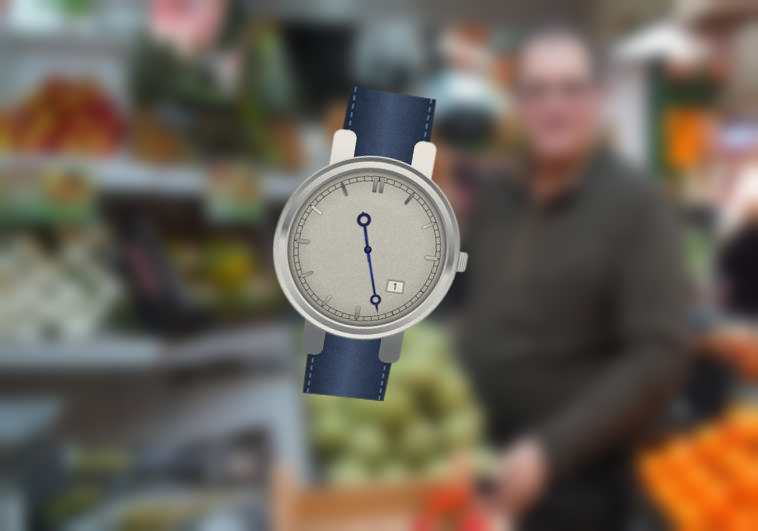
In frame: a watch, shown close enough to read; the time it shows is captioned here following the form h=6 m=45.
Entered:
h=11 m=27
